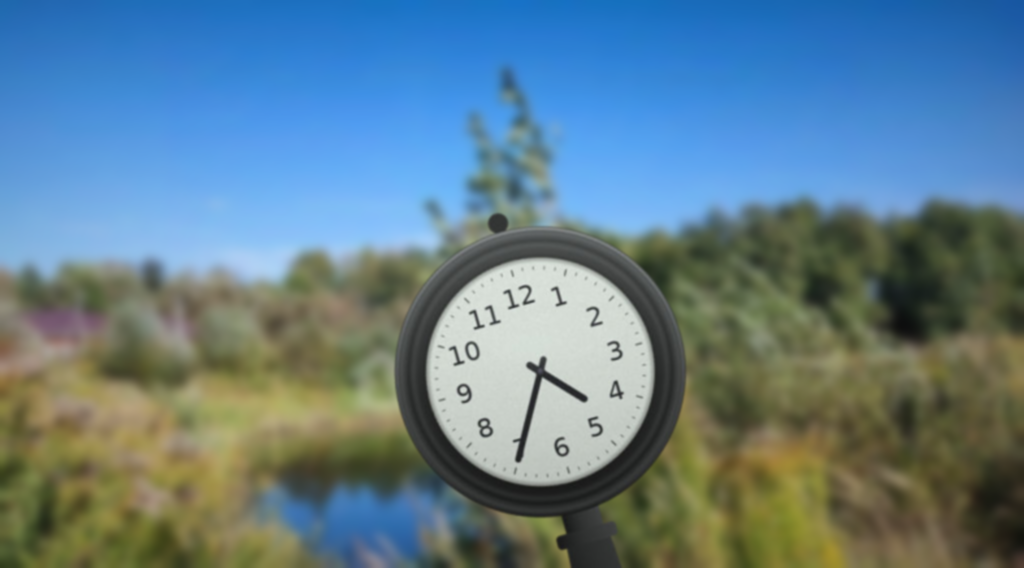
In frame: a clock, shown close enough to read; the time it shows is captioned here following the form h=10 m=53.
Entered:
h=4 m=35
